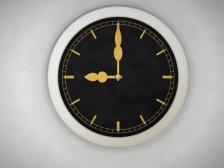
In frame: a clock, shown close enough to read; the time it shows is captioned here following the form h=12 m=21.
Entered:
h=9 m=0
